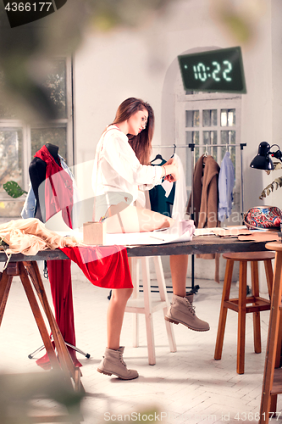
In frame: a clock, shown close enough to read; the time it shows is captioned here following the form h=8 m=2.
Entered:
h=10 m=22
